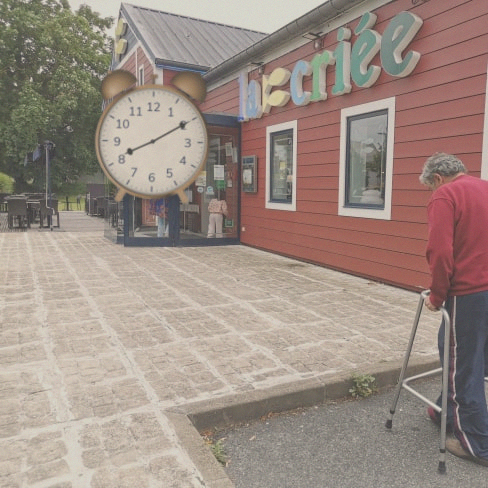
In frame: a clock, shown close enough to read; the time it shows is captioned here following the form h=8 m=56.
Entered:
h=8 m=10
